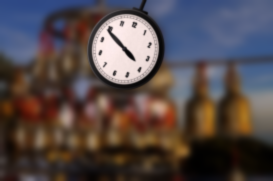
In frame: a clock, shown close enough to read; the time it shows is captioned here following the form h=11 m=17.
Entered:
h=3 m=49
